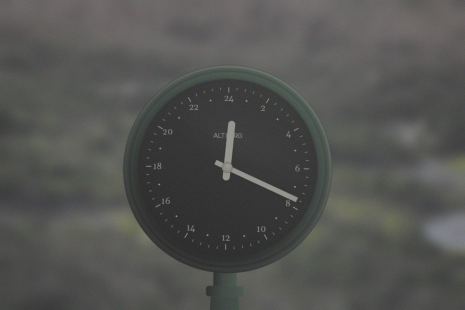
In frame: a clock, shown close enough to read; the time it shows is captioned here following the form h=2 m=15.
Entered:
h=0 m=19
